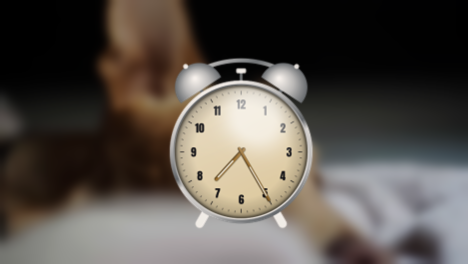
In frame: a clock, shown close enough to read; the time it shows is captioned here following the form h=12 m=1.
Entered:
h=7 m=25
